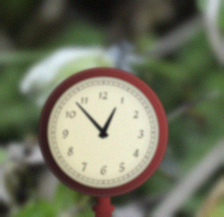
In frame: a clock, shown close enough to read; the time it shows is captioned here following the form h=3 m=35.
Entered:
h=12 m=53
